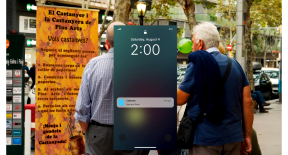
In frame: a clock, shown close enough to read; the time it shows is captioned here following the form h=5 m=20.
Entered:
h=2 m=0
